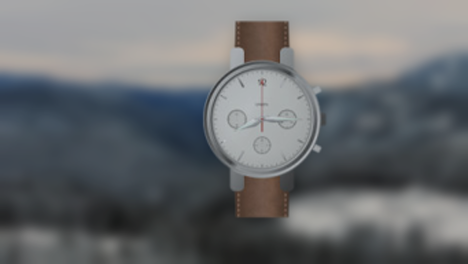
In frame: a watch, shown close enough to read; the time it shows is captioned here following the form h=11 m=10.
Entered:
h=8 m=15
